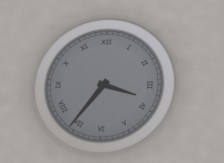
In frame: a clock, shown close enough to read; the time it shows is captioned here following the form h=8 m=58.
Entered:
h=3 m=36
